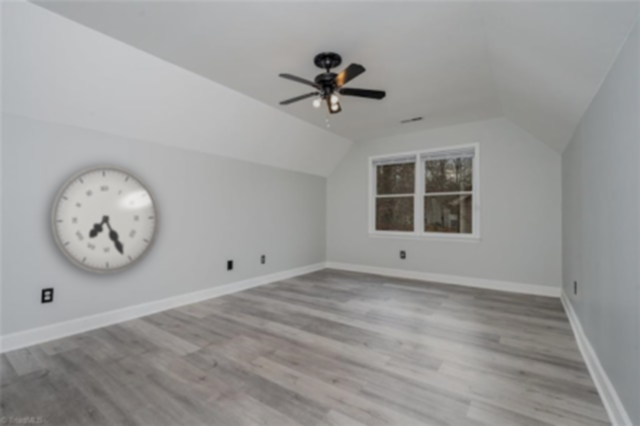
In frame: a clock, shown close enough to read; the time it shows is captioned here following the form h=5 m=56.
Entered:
h=7 m=26
